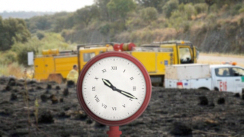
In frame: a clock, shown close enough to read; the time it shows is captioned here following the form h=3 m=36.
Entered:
h=10 m=19
